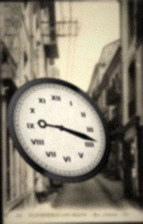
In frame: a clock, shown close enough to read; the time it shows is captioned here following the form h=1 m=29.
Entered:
h=9 m=18
